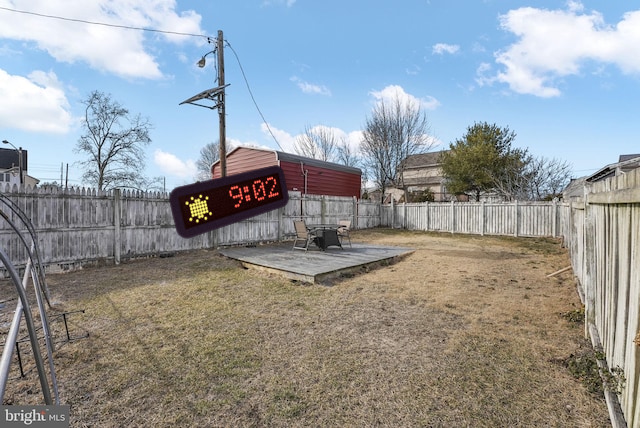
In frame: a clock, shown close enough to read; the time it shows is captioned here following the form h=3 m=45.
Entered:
h=9 m=2
